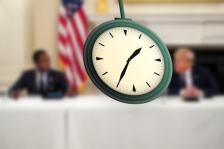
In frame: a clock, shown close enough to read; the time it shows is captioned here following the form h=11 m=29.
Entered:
h=1 m=35
